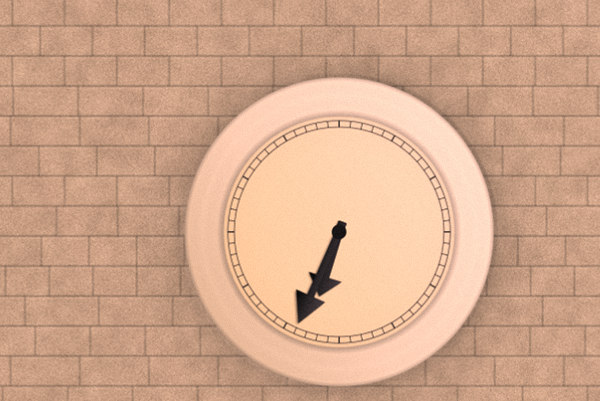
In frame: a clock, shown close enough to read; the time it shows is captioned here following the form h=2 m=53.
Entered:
h=6 m=34
